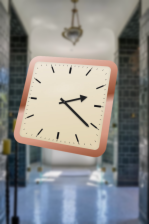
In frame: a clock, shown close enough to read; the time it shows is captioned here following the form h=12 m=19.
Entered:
h=2 m=21
